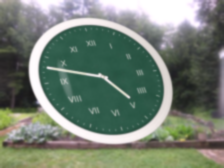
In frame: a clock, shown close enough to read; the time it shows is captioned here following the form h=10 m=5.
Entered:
h=4 m=48
